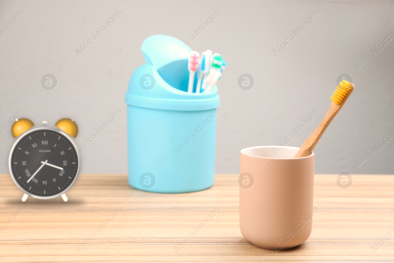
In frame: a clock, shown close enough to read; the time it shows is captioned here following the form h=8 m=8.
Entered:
h=3 m=37
